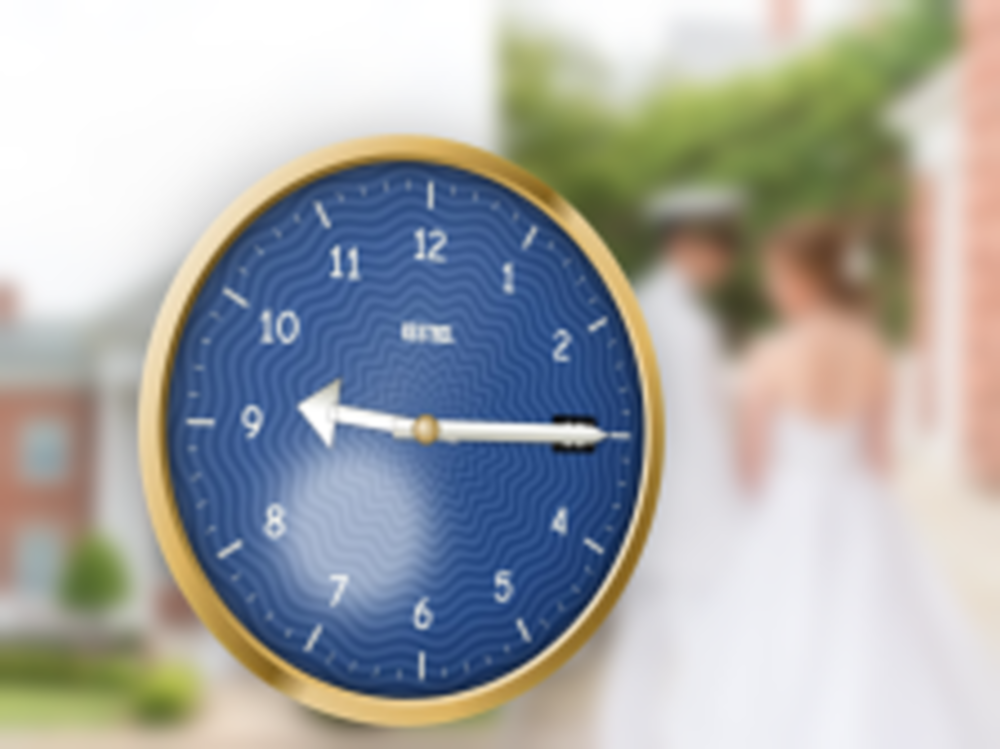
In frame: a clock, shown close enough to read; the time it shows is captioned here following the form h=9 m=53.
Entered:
h=9 m=15
